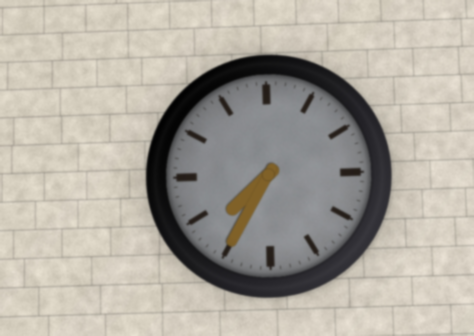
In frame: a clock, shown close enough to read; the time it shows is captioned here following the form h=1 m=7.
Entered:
h=7 m=35
